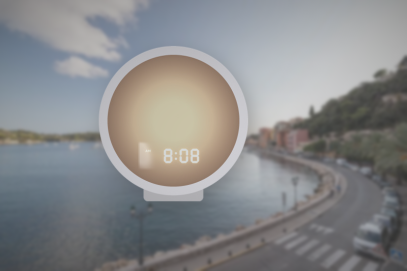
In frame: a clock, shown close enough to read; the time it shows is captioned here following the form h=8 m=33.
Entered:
h=8 m=8
